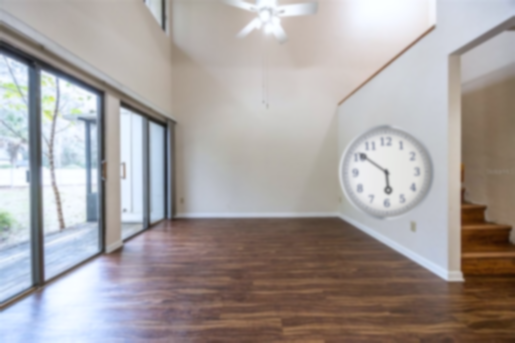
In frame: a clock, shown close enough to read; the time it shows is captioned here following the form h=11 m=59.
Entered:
h=5 m=51
